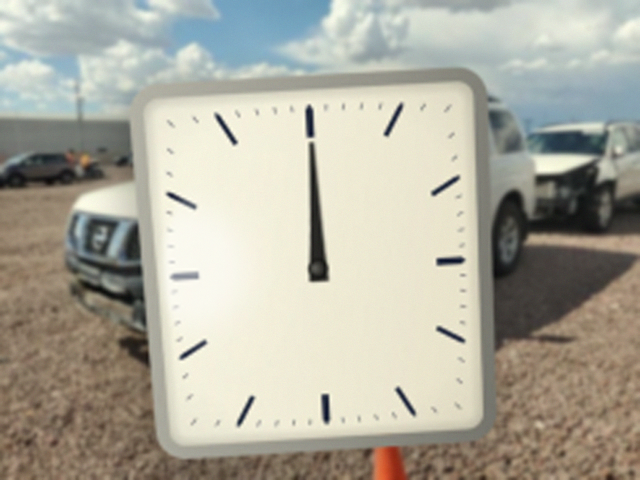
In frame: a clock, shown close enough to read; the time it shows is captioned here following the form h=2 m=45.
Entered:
h=12 m=0
